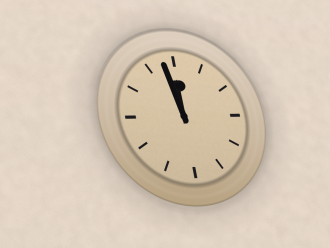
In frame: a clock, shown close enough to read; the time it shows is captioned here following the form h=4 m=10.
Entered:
h=11 m=58
